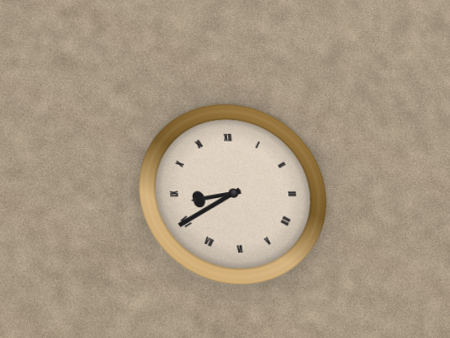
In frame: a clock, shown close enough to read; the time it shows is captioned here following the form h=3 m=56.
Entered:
h=8 m=40
